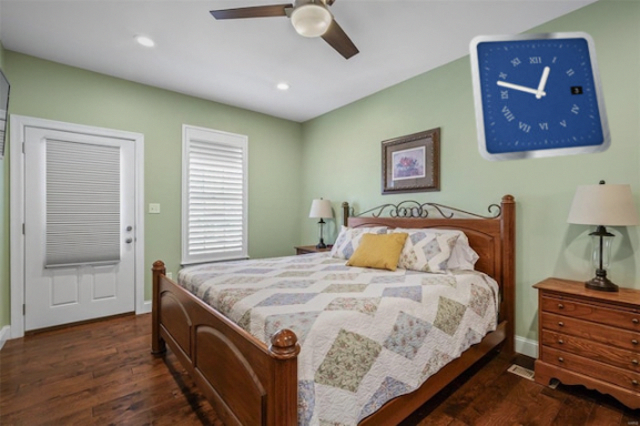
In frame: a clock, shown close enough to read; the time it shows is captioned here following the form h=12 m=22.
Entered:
h=12 m=48
